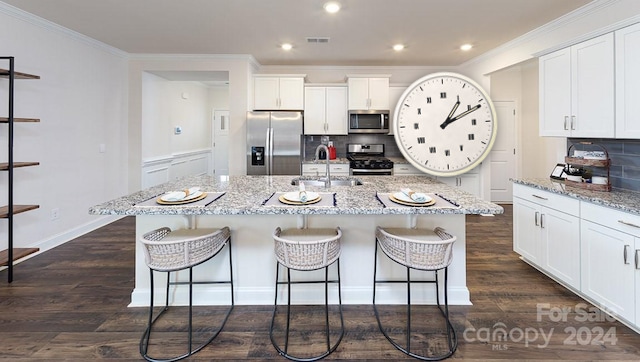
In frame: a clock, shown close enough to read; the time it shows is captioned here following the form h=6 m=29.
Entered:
h=1 m=11
